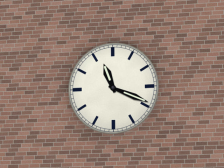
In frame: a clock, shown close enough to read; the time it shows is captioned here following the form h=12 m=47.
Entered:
h=11 m=19
